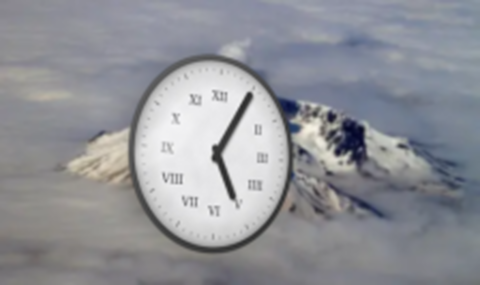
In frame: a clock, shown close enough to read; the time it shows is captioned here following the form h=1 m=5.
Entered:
h=5 m=5
